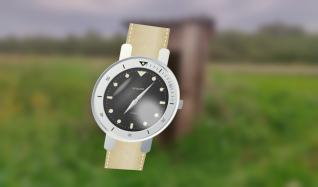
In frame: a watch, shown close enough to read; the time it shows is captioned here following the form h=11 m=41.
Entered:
h=7 m=6
